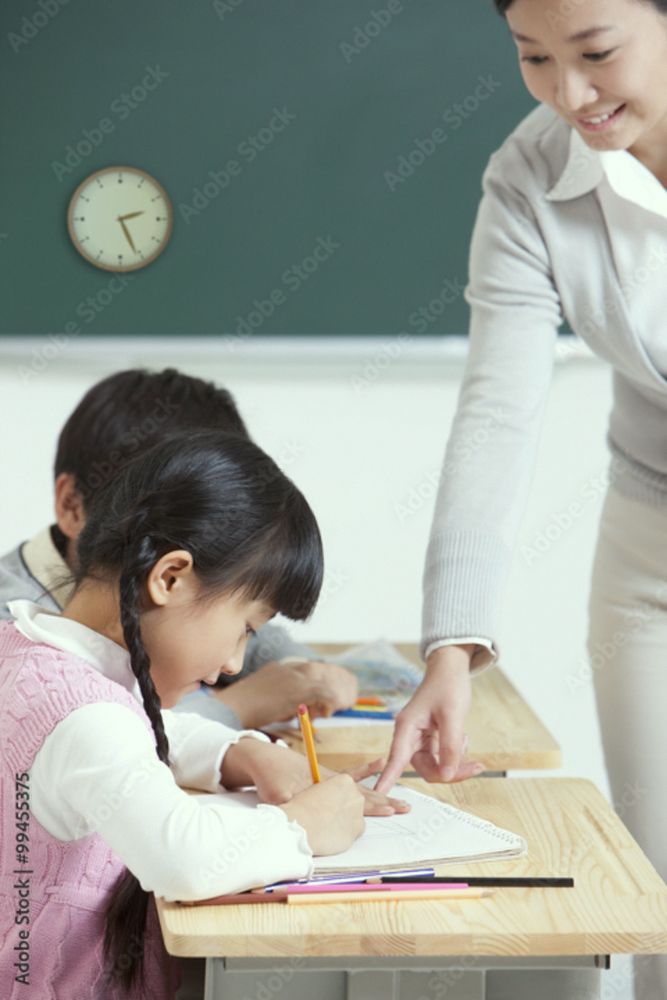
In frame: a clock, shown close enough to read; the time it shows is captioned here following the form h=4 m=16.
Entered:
h=2 m=26
